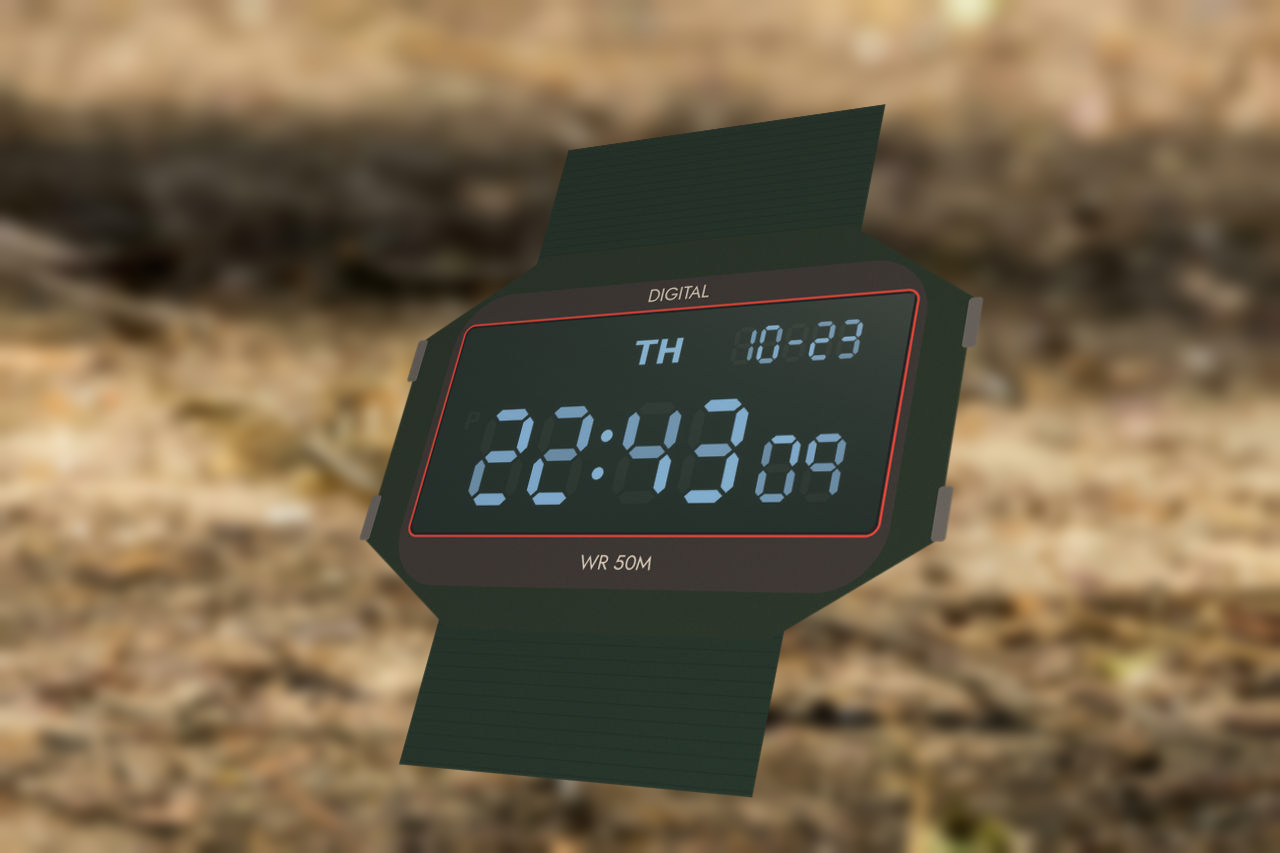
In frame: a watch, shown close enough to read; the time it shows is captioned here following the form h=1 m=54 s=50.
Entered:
h=22 m=43 s=9
